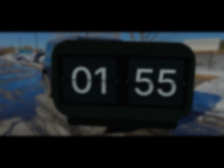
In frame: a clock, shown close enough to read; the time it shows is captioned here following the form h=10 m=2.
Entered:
h=1 m=55
